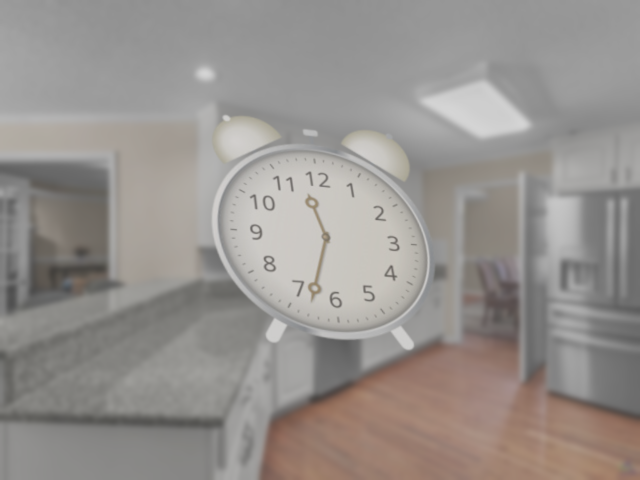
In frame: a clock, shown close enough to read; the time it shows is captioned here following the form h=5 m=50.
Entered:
h=11 m=33
